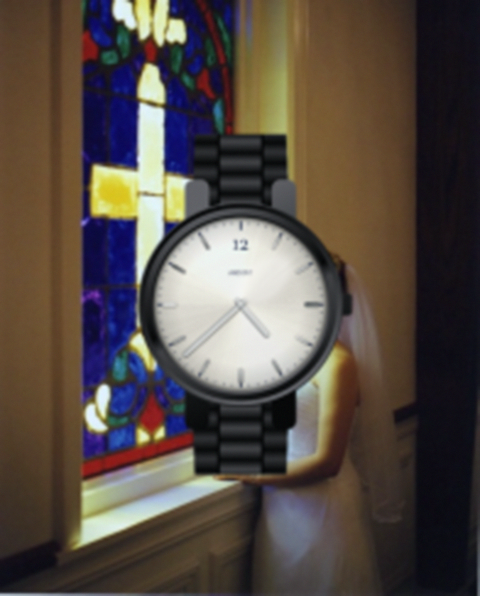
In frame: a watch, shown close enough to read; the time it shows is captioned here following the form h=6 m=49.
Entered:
h=4 m=38
